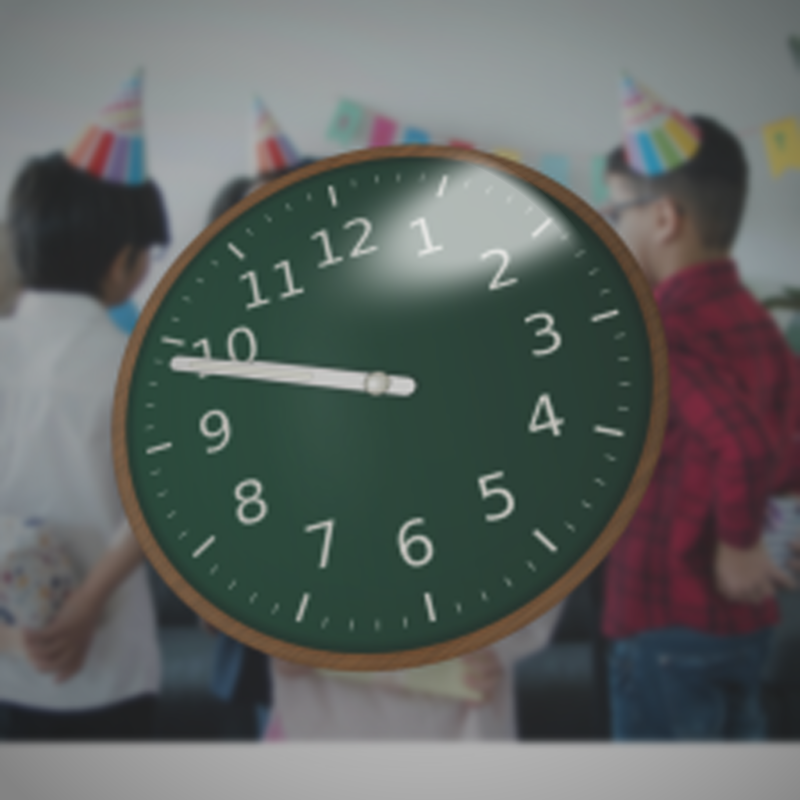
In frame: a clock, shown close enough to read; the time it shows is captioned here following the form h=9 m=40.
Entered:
h=9 m=49
